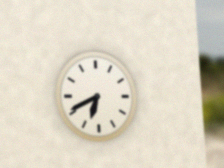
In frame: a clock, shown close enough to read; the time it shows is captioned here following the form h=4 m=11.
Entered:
h=6 m=41
